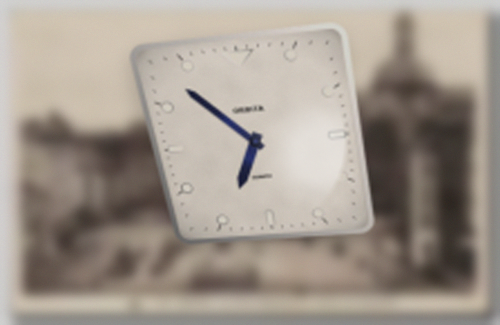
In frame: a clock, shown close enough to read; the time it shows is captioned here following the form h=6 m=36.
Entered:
h=6 m=53
